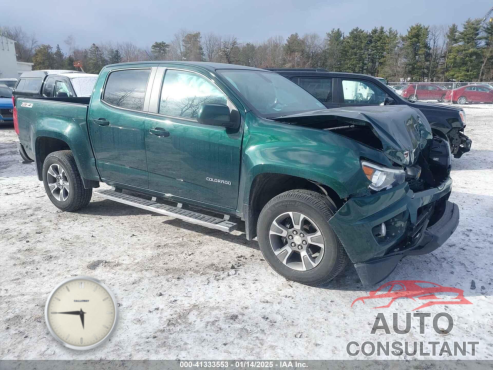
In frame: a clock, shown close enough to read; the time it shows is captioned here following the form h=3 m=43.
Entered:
h=5 m=45
